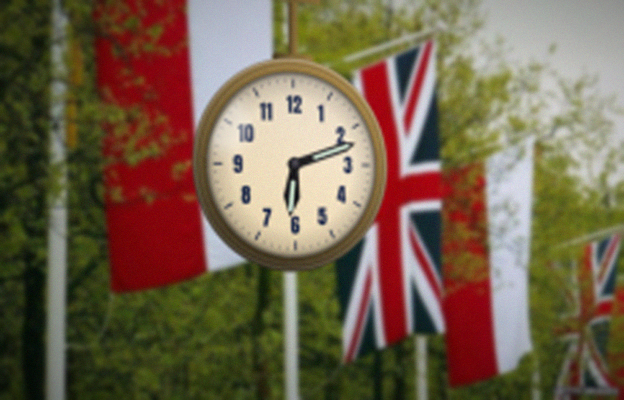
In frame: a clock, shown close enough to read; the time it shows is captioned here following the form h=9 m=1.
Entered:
h=6 m=12
